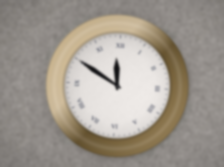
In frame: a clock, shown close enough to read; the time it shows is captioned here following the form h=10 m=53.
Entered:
h=11 m=50
